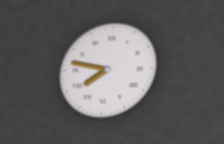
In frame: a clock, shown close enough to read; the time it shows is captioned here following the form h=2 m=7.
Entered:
h=7 m=47
